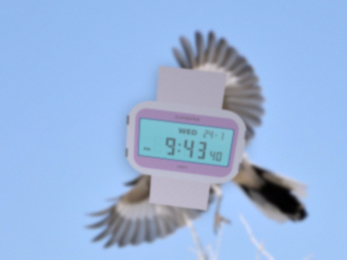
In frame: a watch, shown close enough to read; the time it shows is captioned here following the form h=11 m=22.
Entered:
h=9 m=43
